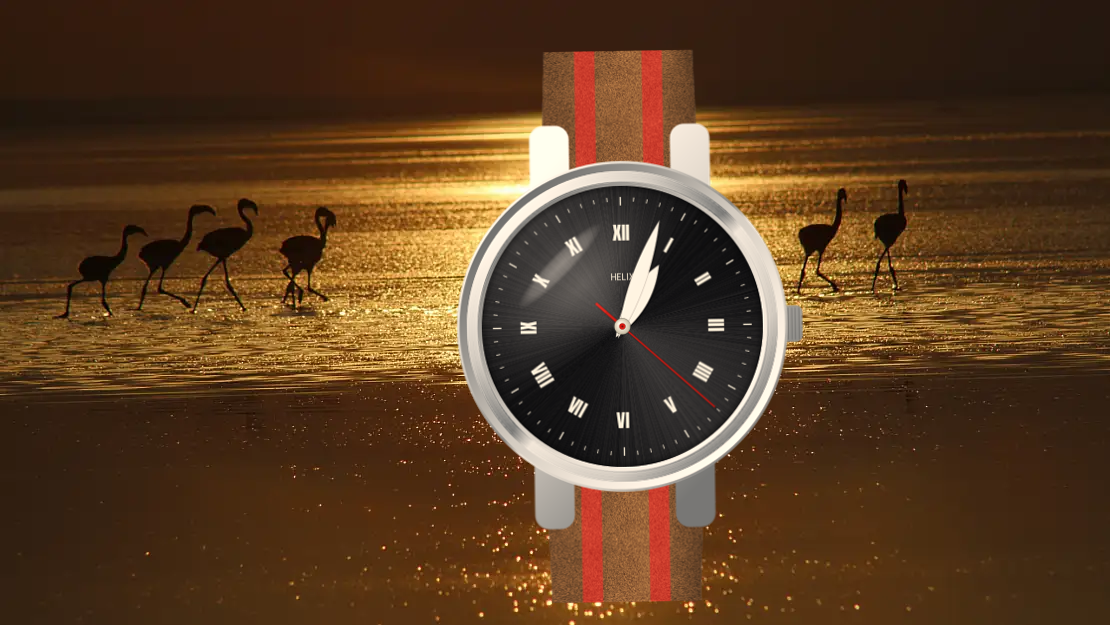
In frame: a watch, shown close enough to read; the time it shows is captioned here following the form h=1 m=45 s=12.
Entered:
h=1 m=3 s=22
